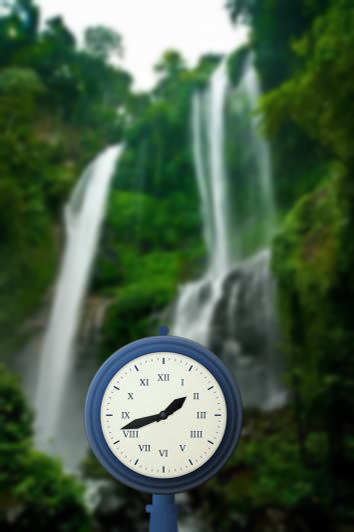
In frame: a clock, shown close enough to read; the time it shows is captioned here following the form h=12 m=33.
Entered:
h=1 m=42
